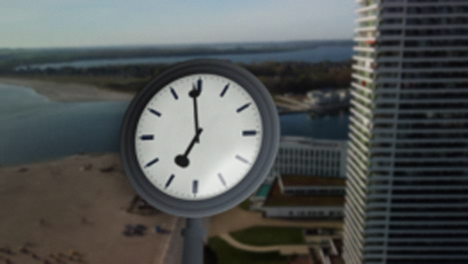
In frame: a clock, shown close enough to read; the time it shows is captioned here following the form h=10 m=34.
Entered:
h=6 m=59
